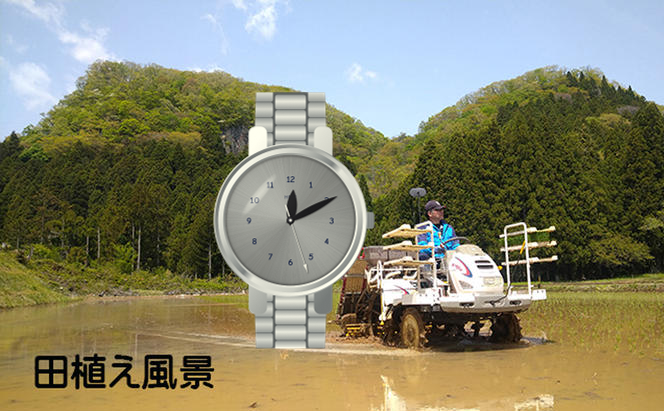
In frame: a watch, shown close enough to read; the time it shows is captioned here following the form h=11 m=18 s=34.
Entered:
h=12 m=10 s=27
